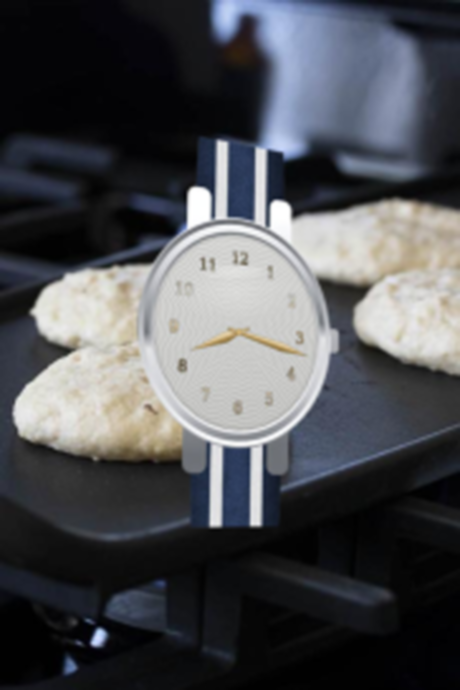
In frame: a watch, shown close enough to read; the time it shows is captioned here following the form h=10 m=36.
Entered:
h=8 m=17
